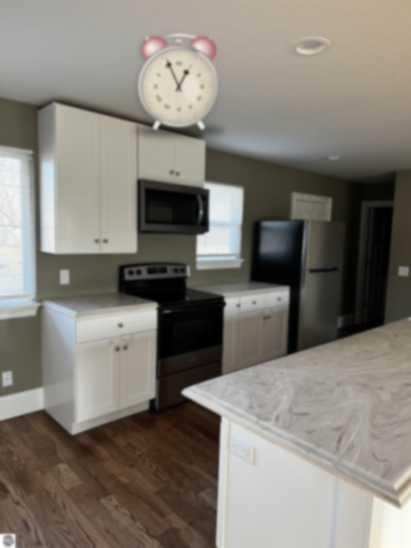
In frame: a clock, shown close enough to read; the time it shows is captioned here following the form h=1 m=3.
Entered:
h=12 m=56
